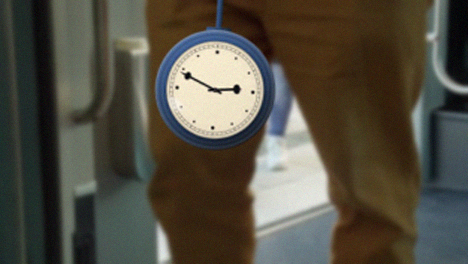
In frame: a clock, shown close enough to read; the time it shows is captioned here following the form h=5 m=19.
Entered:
h=2 m=49
